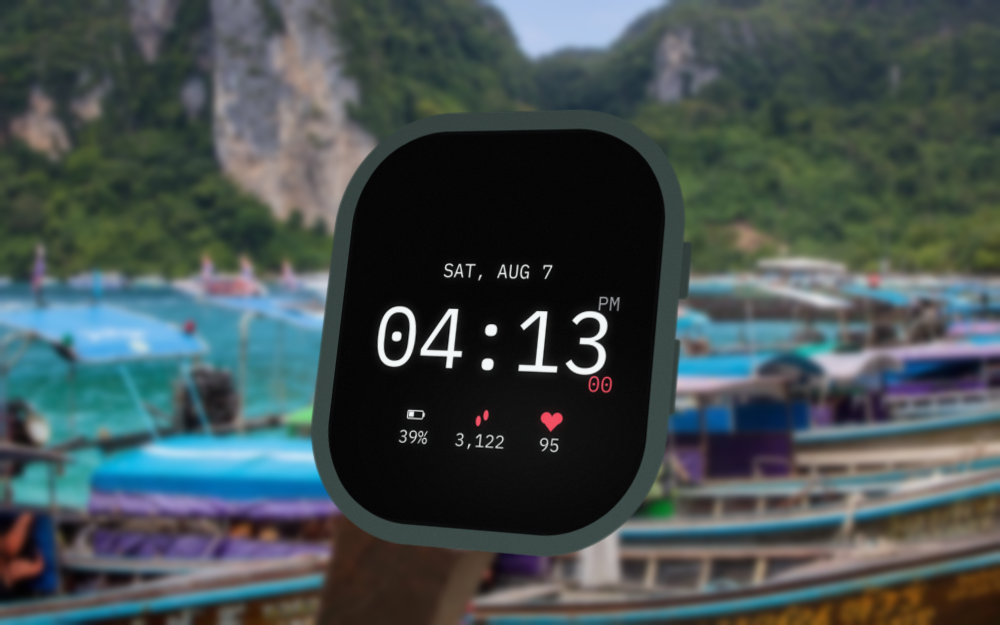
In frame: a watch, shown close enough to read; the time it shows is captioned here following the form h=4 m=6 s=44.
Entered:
h=4 m=13 s=0
